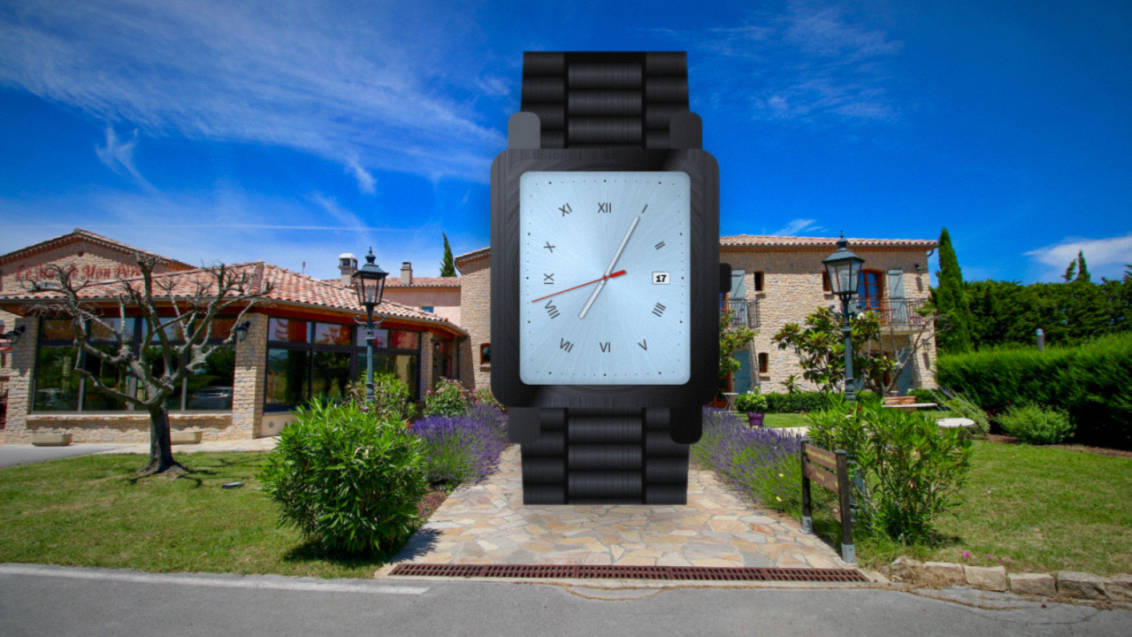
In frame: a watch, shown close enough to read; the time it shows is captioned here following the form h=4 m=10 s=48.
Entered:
h=7 m=4 s=42
